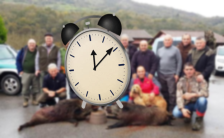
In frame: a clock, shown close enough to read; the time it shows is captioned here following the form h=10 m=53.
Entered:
h=12 m=9
